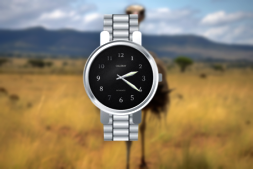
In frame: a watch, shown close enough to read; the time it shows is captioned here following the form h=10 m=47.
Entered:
h=2 m=21
